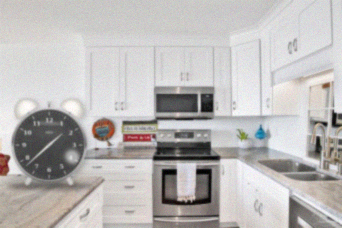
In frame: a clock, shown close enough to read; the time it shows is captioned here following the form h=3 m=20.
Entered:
h=1 m=38
